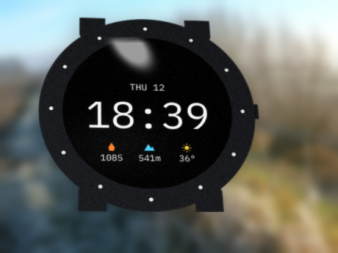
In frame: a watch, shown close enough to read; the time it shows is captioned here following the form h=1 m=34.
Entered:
h=18 m=39
